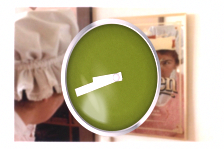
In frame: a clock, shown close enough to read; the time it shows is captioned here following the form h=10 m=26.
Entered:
h=8 m=42
